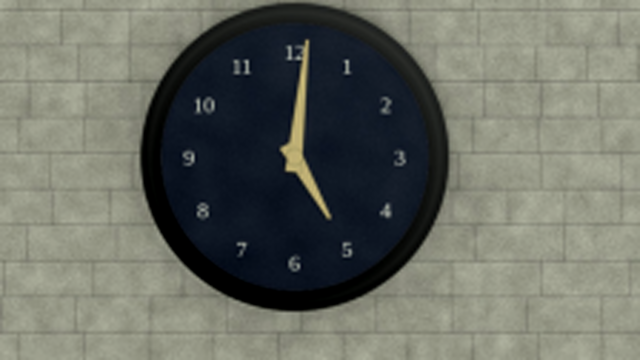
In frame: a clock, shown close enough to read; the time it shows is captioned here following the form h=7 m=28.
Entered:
h=5 m=1
